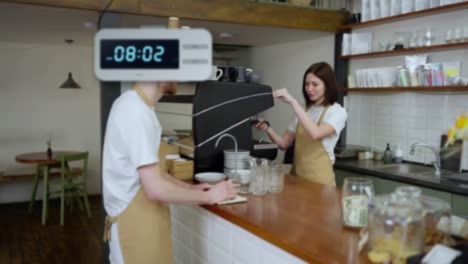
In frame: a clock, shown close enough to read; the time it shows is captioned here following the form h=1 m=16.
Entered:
h=8 m=2
